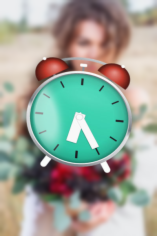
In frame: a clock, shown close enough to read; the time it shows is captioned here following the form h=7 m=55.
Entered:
h=6 m=25
